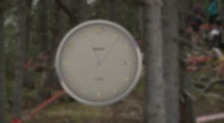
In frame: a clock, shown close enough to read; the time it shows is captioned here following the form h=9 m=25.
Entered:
h=11 m=6
